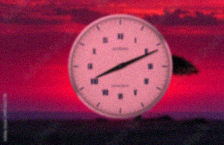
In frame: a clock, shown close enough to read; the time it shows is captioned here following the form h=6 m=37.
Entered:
h=8 m=11
